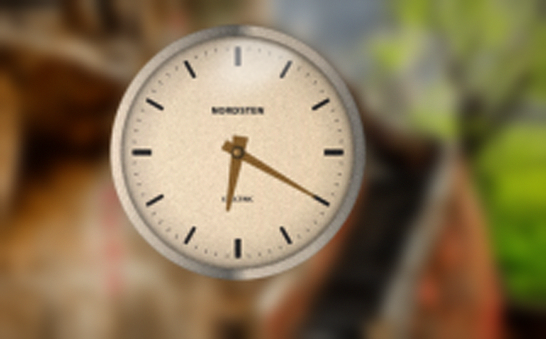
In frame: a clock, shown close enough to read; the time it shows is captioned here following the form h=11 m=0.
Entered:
h=6 m=20
